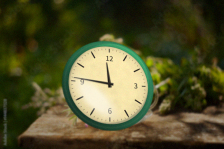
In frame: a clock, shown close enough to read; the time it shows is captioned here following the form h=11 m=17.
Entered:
h=11 m=46
